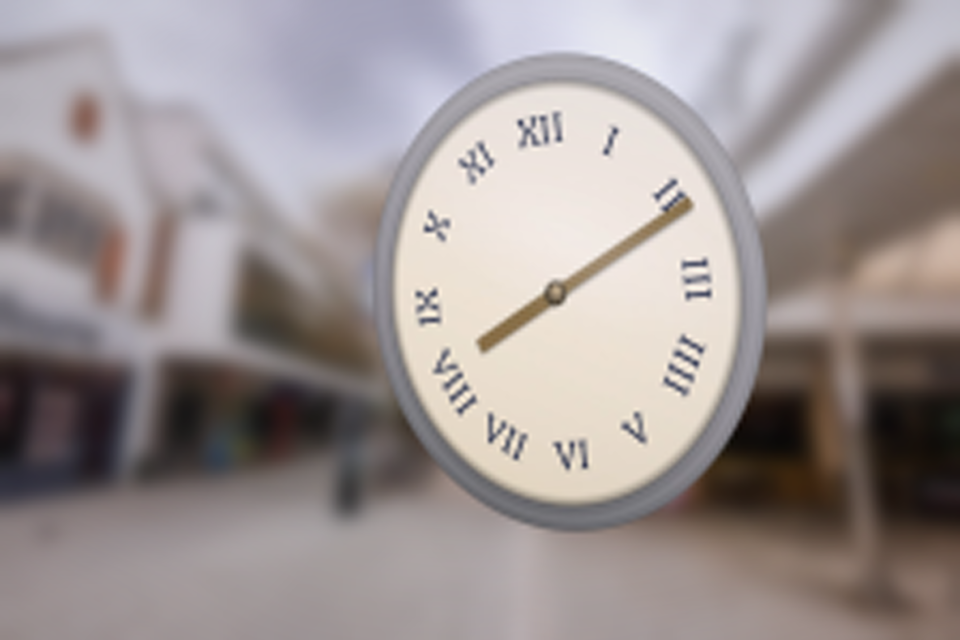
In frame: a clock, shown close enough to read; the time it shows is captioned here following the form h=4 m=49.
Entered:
h=8 m=11
